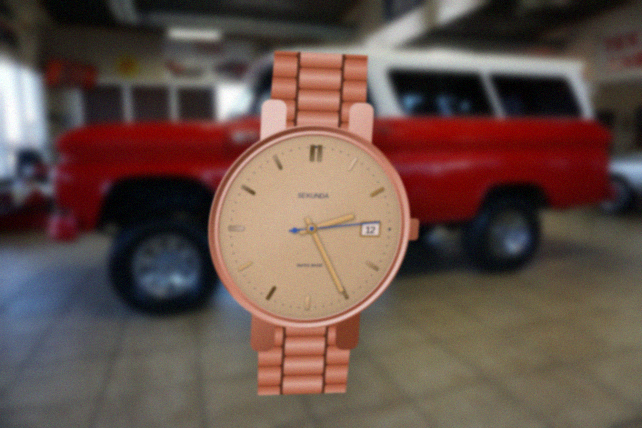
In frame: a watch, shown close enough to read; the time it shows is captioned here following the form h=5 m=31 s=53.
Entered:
h=2 m=25 s=14
